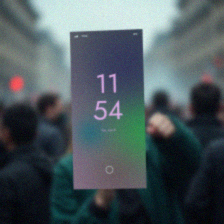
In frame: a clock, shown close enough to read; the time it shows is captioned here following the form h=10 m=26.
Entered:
h=11 m=54
